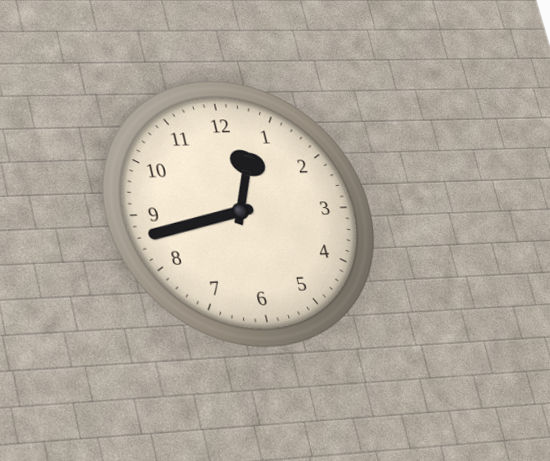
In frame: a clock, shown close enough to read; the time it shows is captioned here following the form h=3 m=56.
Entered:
h=12 m=43
